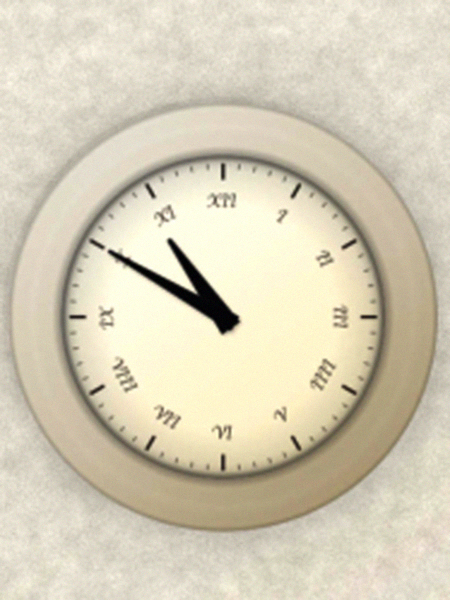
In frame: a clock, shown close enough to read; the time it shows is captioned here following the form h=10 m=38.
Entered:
h=10 m=50
